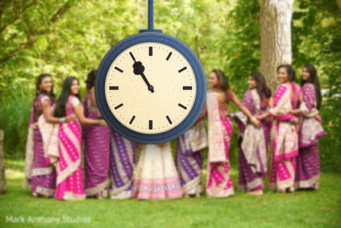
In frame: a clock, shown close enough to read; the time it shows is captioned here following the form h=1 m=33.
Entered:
h=10 m=55
